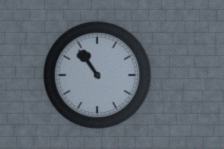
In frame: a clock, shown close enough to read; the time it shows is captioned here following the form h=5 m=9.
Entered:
h=10 m=54
